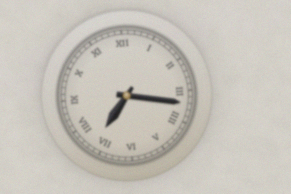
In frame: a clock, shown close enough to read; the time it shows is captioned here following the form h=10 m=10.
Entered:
h=7 m=17
